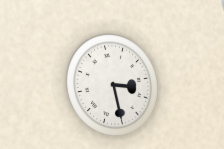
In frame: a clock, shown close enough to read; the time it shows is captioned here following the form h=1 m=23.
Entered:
h=3 m=30
